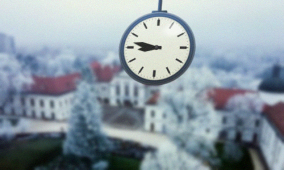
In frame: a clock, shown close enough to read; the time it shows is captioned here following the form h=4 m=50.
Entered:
h=8 m=47
